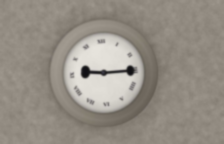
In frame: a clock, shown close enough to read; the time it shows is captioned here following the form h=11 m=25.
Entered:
h=9 m=15
